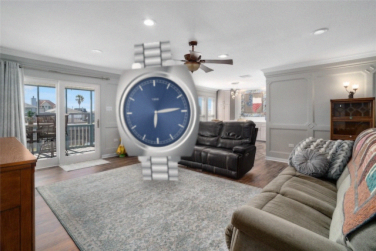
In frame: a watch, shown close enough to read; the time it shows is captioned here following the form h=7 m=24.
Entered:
h=6 m=14
